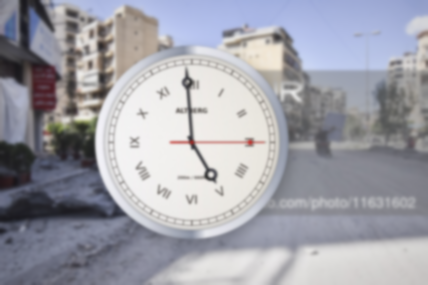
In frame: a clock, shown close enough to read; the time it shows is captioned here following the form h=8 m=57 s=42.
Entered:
h=4 m=59 s=15
